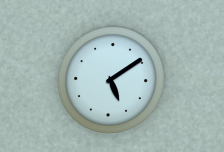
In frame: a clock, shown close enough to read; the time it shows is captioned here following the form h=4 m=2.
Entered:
h=5 m=9
